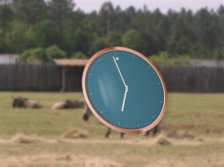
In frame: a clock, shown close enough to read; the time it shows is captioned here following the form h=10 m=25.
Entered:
h=6 m=59
